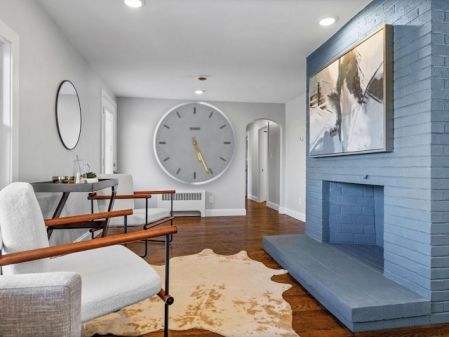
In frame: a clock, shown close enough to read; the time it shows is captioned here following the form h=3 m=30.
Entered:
h=5 m=26
